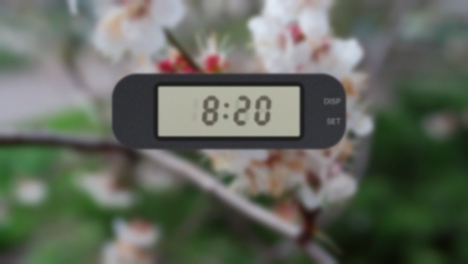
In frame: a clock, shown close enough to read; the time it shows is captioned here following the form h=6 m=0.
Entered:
h=8 m=20
